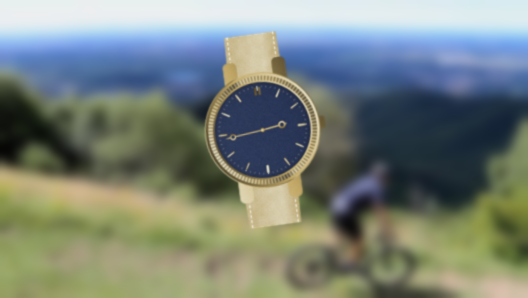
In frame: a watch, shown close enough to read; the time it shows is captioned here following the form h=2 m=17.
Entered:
h=2 m=44
